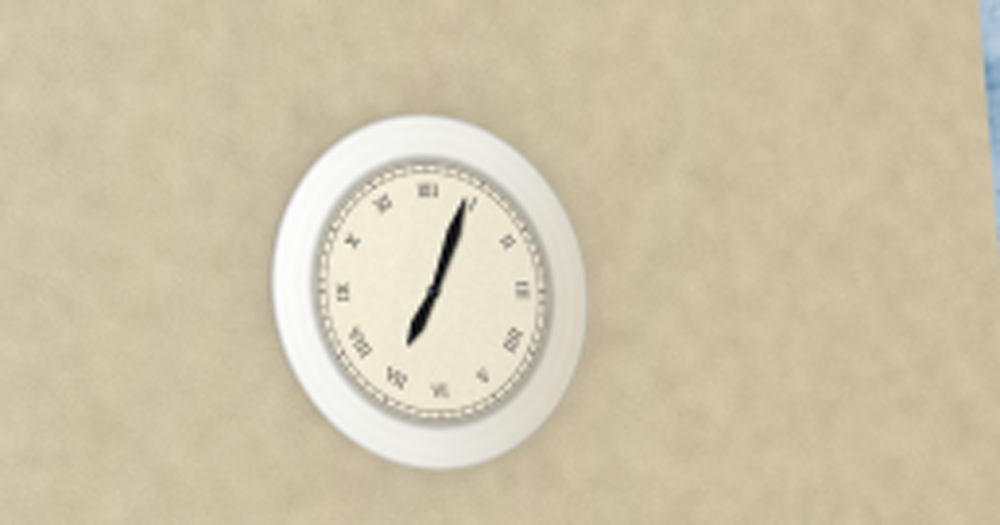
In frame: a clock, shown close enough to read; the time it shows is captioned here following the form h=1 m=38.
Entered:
h=7 m=4
